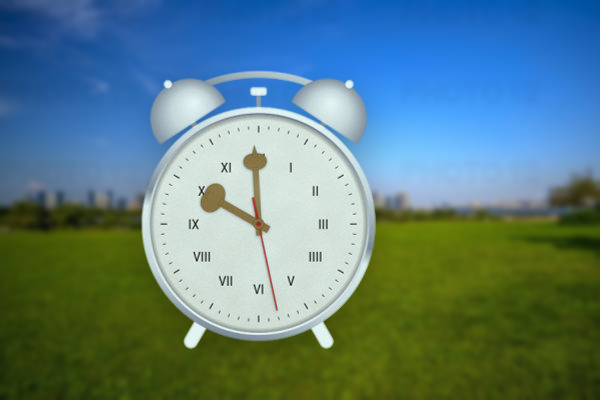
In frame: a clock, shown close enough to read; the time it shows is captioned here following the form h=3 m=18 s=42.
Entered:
h=9 m=59 s=28
